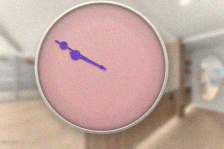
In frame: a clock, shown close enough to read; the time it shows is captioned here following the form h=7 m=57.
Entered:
h=9 m=50
